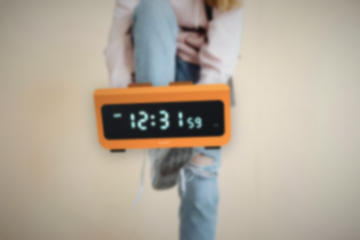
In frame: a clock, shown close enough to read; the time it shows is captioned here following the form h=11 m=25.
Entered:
h=12 m=31
